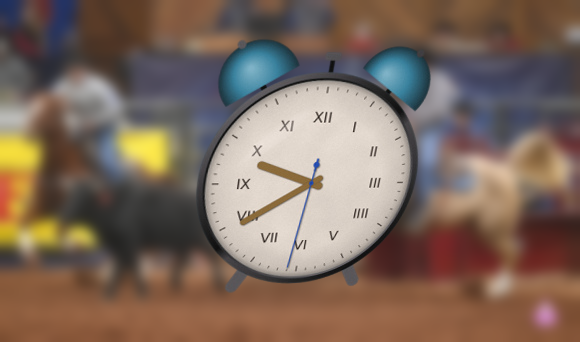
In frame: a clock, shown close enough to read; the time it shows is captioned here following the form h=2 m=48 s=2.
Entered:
h=9 m=39 s=31
